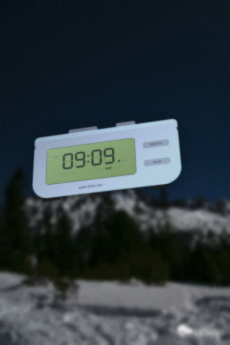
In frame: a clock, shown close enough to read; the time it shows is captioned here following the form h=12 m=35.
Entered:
h=9 m=9
